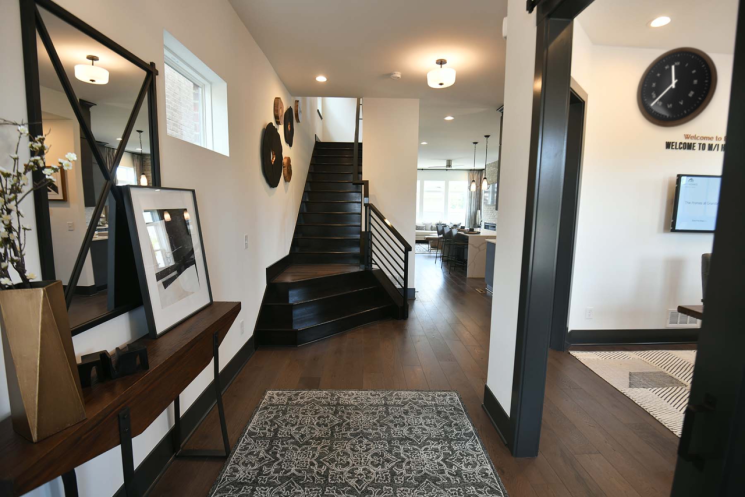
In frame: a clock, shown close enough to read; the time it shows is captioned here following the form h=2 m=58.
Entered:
h=11 m=37
